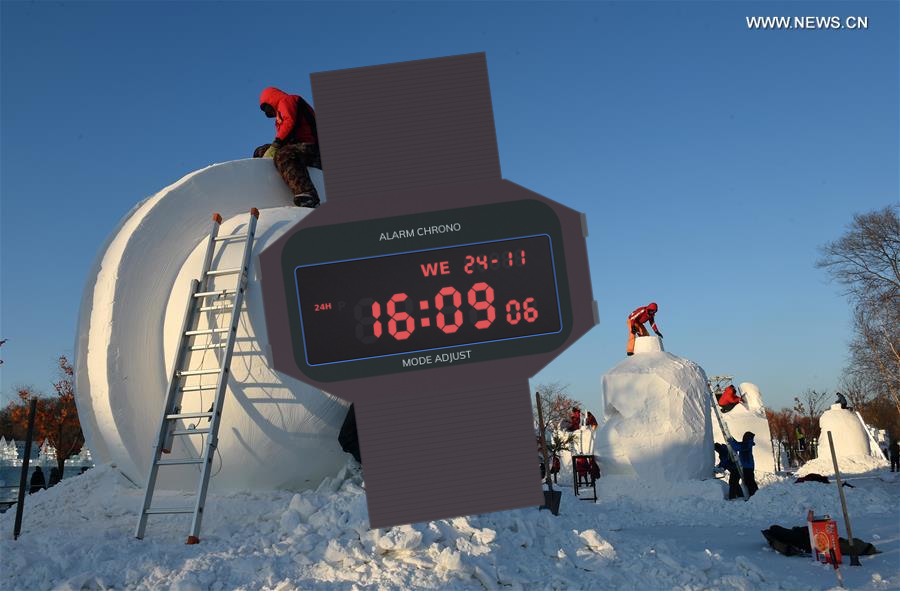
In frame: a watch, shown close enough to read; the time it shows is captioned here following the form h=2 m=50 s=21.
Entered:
h=16 m=9 s=6
